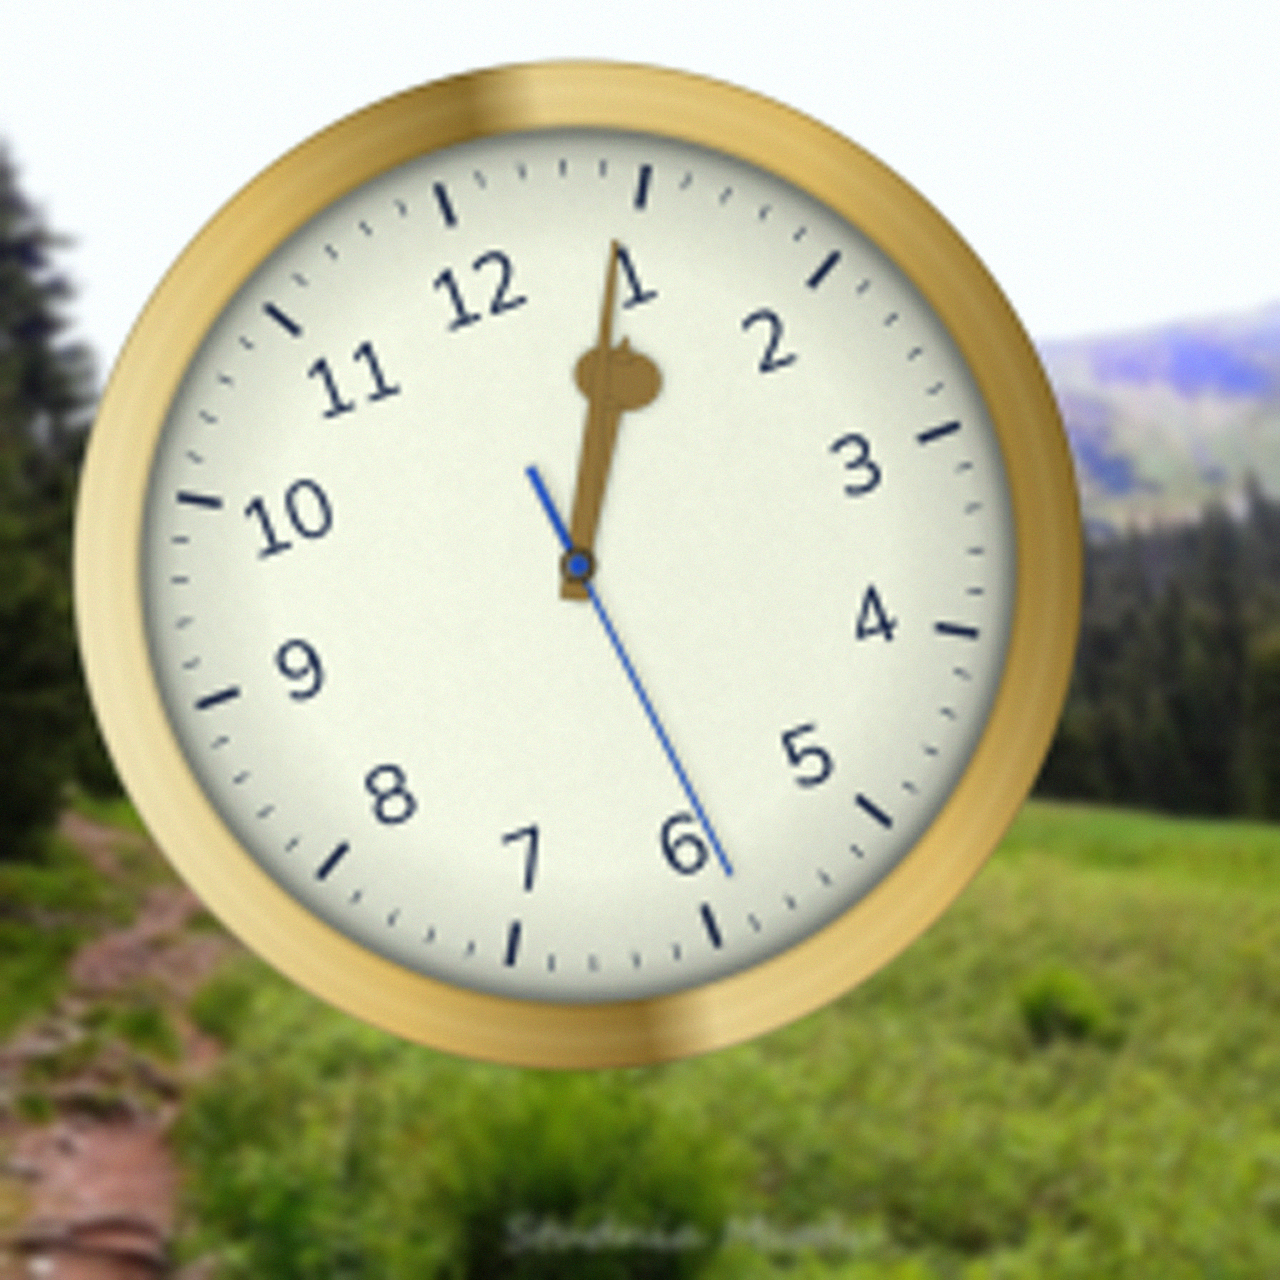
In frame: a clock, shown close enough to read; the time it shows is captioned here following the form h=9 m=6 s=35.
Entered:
h=1 m=4 s=29
